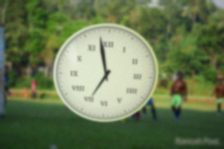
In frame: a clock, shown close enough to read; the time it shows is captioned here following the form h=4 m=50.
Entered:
h=6 m=58
